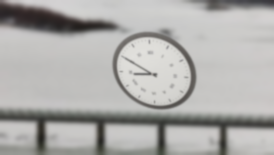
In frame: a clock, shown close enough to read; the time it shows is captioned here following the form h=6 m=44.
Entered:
h=8 m=50
